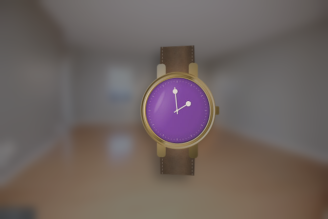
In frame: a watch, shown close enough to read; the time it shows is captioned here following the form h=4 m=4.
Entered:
h=1 m=59
